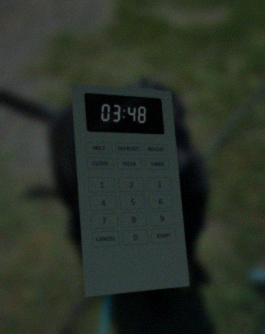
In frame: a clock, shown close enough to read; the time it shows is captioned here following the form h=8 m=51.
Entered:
h=3 m=48
